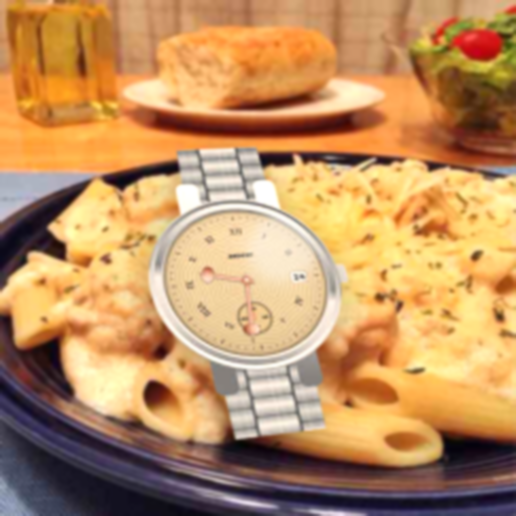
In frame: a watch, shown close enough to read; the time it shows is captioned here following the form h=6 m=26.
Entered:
h=9 m=31
